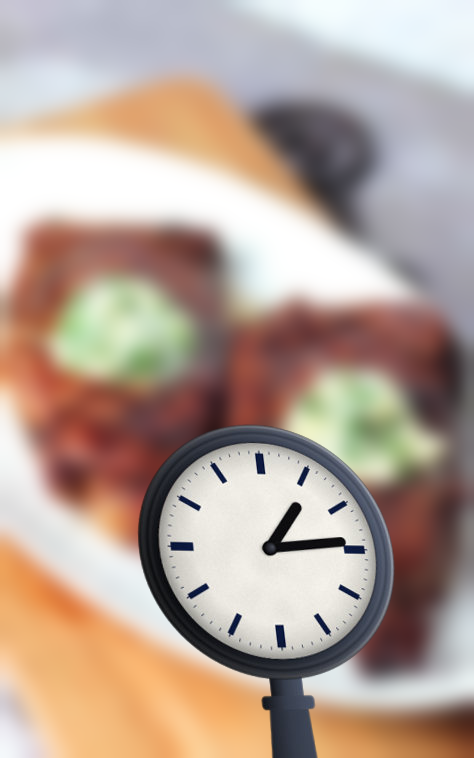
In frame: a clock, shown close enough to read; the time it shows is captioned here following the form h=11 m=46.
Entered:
h=1 m=14
